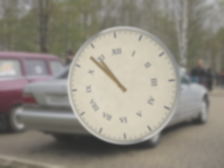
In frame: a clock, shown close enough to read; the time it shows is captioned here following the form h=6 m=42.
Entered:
h=10 m=53
